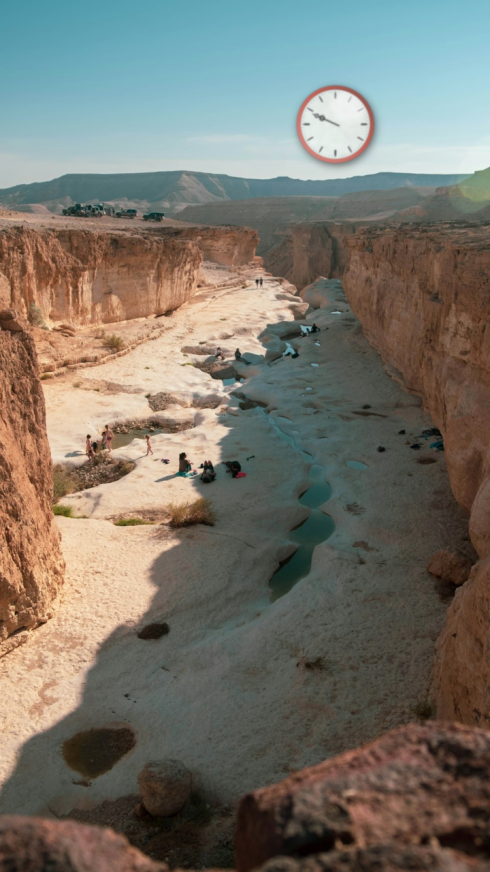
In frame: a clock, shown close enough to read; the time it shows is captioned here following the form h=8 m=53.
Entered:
h=9 m=49
